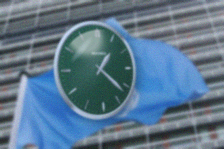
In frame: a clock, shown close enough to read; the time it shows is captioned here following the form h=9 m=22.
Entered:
h=1 m=22
